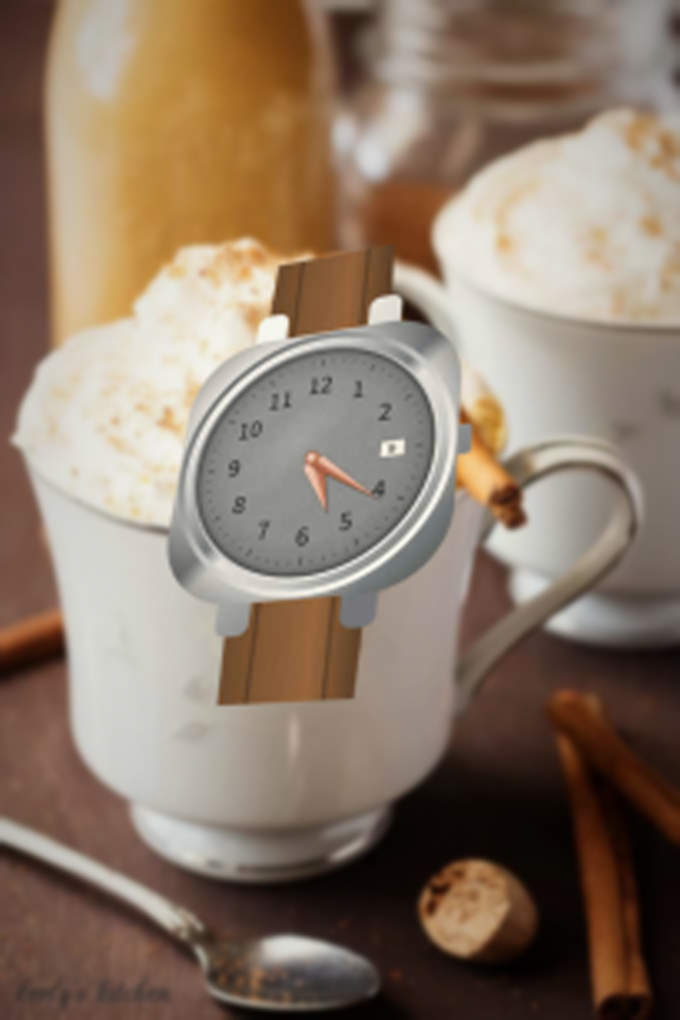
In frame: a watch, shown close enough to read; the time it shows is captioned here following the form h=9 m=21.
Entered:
h=5 m=21
